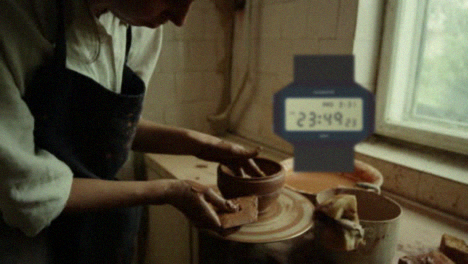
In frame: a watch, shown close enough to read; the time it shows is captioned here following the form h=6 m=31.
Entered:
h=23 m=49
